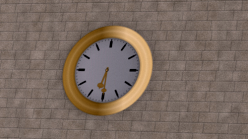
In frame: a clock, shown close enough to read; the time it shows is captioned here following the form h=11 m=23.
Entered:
h=6 m=30
